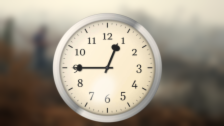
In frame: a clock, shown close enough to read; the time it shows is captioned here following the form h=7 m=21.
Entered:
h=12 m=45
